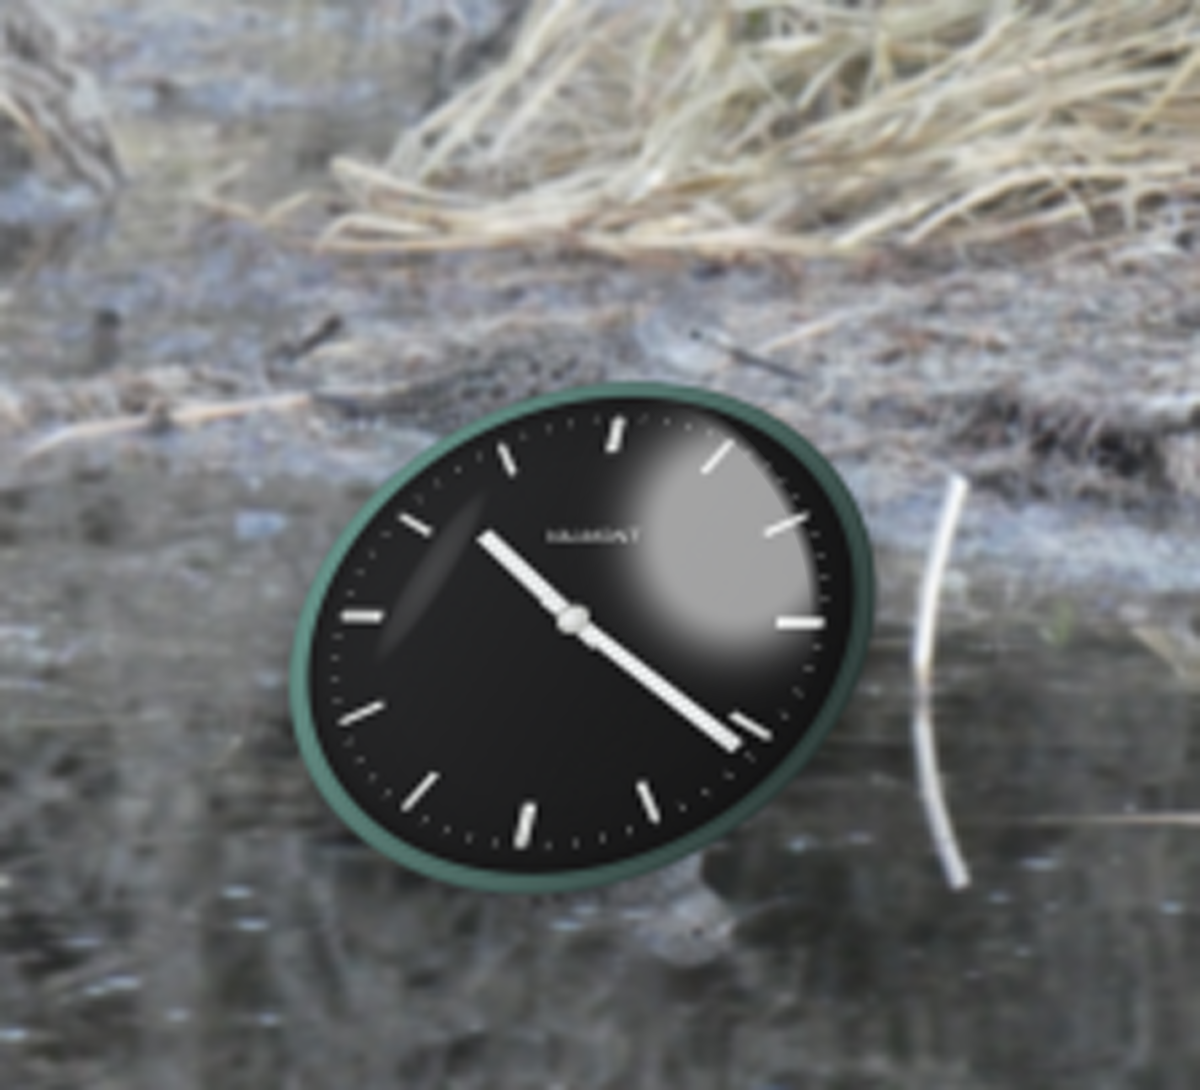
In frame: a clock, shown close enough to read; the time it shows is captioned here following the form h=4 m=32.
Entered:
h=10 m=21
